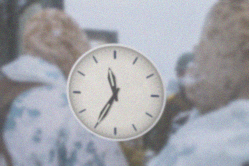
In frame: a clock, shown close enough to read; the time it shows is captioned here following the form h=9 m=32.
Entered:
h=11 m=35
